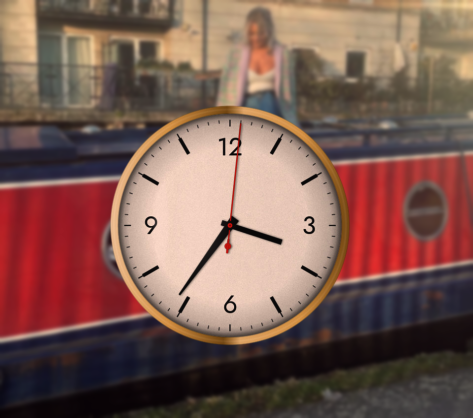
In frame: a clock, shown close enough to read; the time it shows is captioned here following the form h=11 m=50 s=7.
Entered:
h=3 m=36 s=1
